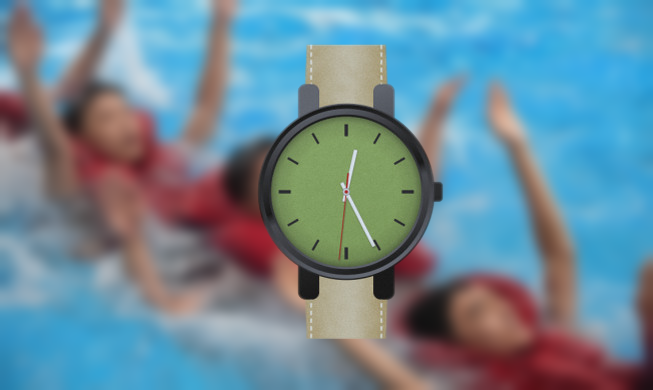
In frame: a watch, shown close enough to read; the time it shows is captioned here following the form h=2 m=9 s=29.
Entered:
h=12 m=25 s=31
